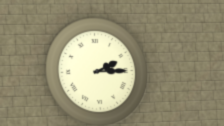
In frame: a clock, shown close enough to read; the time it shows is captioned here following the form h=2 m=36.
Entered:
h=2 m=15
